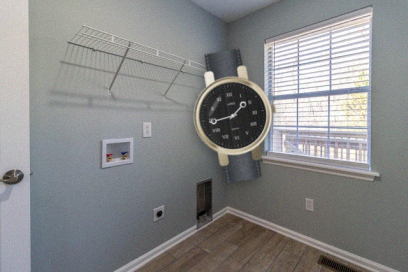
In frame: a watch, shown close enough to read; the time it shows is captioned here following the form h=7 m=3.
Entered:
h=1 m=44
